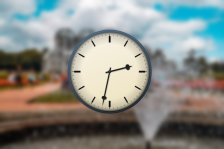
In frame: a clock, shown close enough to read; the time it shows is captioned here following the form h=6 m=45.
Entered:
h=2 m=32
